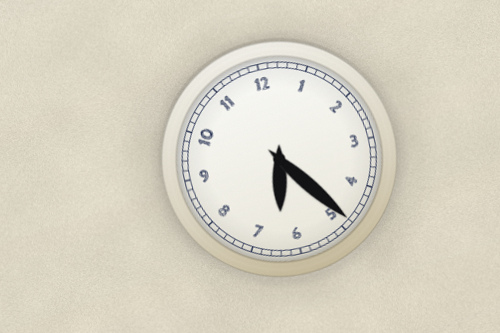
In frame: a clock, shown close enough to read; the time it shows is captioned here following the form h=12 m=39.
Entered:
h=6 m=24
